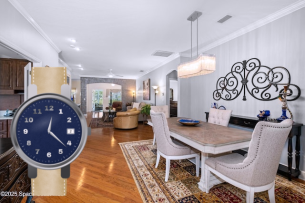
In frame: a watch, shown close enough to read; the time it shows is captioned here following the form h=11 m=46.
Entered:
h=12 m=22
